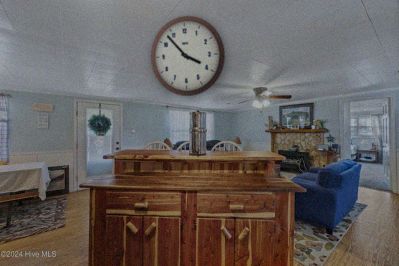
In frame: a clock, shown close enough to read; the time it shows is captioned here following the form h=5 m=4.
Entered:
h=3 m=53
